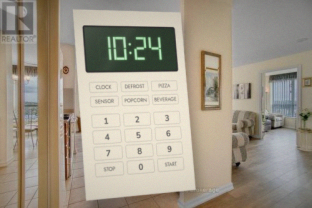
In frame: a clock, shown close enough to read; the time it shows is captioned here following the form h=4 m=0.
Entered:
h=10 m=24
